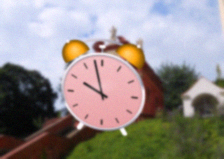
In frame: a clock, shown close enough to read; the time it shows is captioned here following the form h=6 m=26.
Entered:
h=9 m=58
